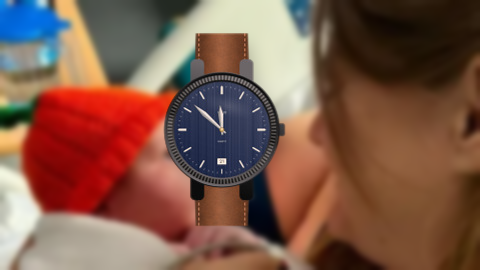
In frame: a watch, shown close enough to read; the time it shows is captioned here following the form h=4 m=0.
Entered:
h=11 m=52
